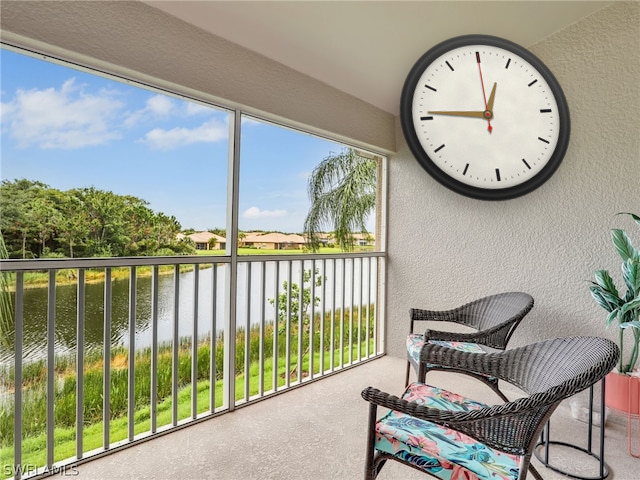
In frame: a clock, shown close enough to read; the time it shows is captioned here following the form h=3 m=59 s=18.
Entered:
h=12 m=46 s=0
